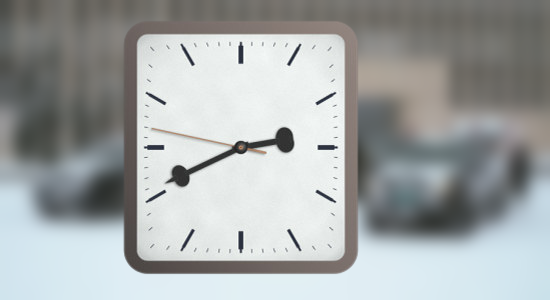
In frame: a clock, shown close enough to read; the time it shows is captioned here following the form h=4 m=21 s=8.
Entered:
h=2 m=40 s=47
